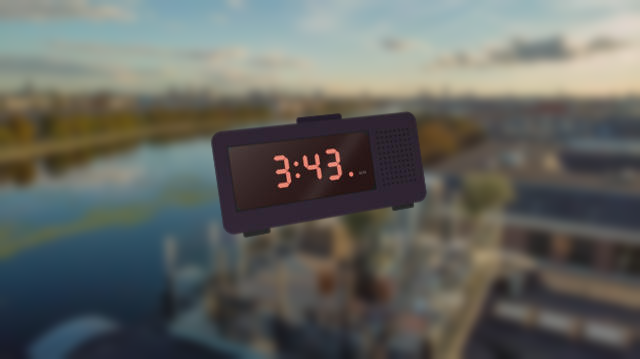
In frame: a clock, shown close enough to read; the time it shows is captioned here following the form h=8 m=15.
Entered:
h=3 m=43
